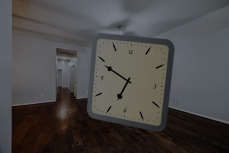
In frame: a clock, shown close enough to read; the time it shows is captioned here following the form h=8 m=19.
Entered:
h=6 m=49
